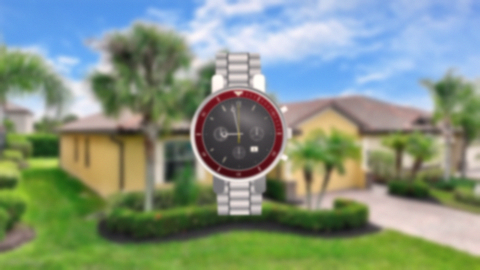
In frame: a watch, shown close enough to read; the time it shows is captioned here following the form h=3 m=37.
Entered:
h=8 m=58
